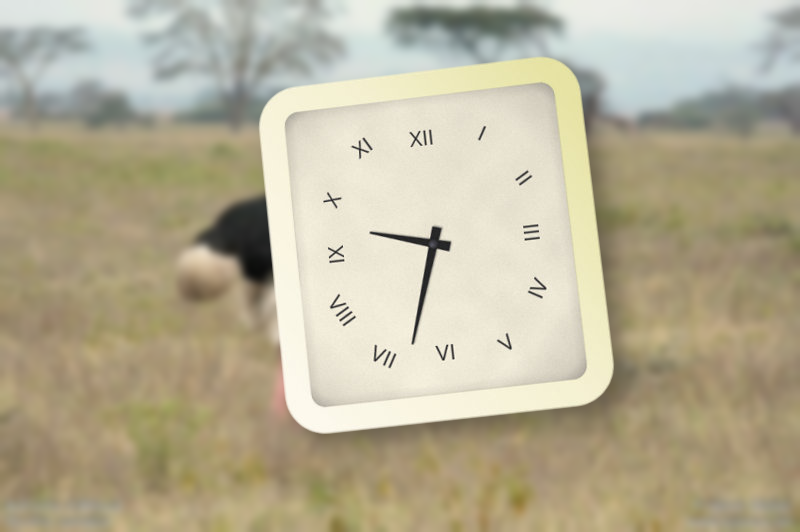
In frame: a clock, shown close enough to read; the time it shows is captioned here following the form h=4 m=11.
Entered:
h=9 m=33
